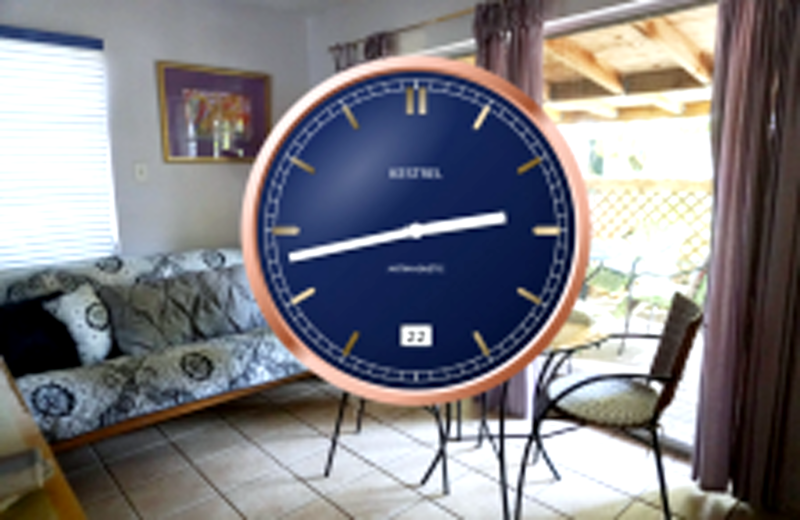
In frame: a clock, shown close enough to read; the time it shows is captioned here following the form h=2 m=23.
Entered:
h=2 m=43
